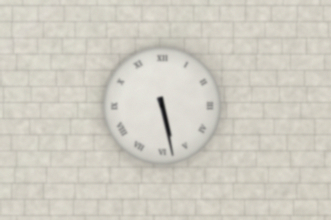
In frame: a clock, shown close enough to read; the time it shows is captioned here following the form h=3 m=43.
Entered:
h=5 m=28
